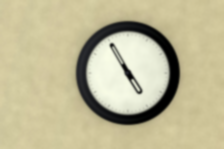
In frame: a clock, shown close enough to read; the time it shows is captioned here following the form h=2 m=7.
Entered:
h=4 m=55
